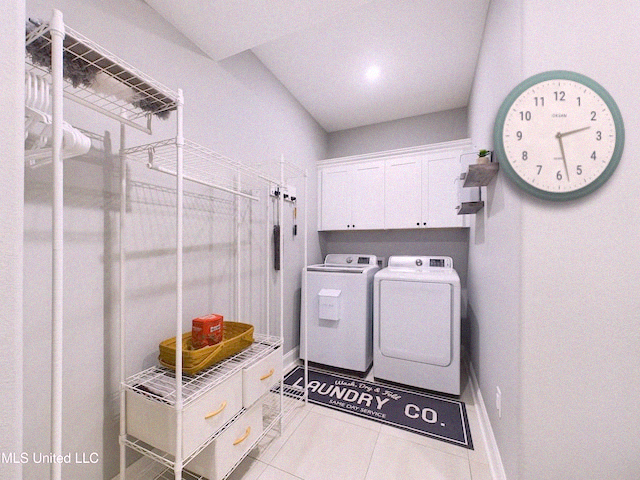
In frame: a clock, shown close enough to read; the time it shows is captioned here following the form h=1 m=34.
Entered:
h=2 m=28
